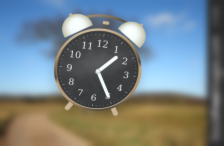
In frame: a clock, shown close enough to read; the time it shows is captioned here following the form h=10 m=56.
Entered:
h=1 m=25
